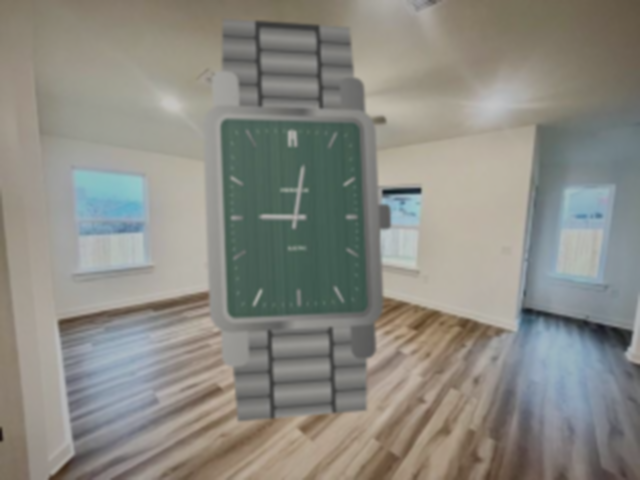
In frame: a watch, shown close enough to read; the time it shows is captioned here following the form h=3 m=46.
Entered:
h=9 m=2
